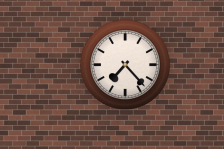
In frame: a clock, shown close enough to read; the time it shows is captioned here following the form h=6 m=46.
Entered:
h=7 m=23
